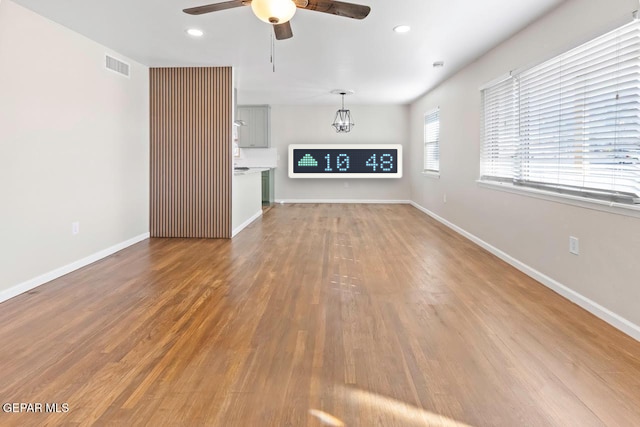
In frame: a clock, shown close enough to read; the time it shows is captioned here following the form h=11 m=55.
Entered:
h=10 m=48
